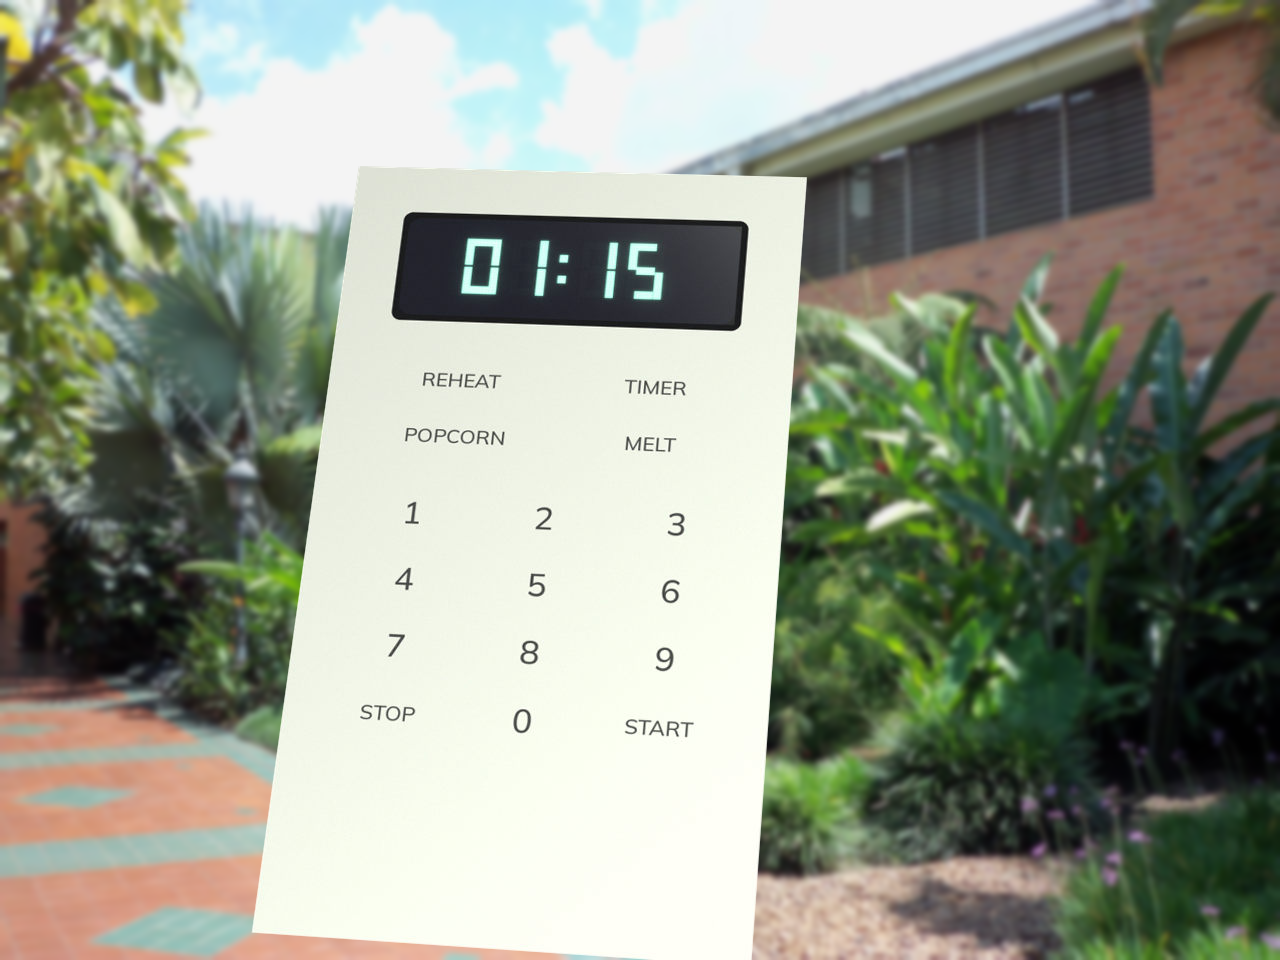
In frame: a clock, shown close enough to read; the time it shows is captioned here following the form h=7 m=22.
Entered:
h=1 m=15
